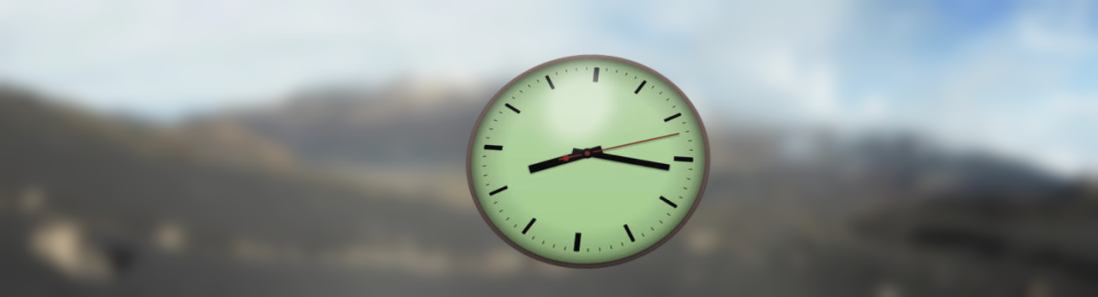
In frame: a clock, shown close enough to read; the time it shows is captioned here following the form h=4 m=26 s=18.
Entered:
h=8 m=16 s=12
